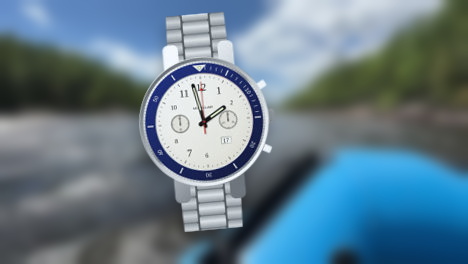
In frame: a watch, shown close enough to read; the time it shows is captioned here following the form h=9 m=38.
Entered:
h=1 m=58
